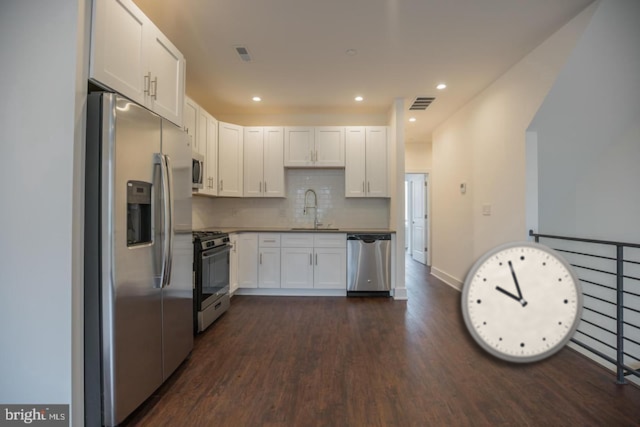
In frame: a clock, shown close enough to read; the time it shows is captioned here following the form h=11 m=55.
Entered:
h=9 m=57
